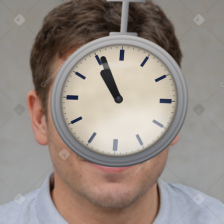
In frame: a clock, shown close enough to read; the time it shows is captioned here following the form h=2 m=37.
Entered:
h=10 m=56
